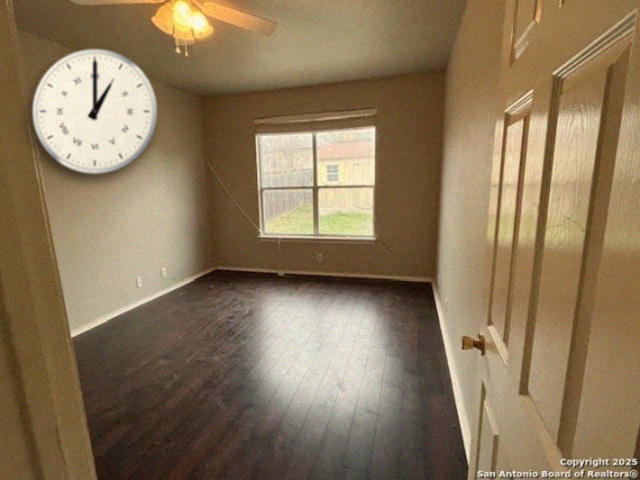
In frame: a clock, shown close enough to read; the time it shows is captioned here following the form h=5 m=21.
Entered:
h=1 m=0
